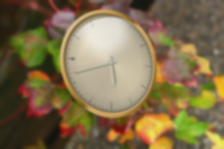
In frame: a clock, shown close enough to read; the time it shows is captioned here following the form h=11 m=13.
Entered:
h=5 m=42
